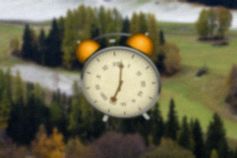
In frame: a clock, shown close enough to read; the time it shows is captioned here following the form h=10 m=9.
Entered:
h=7 m=2
